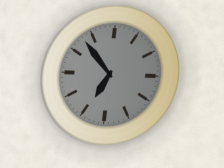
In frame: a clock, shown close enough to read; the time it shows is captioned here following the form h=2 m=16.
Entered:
h=6 m=53
